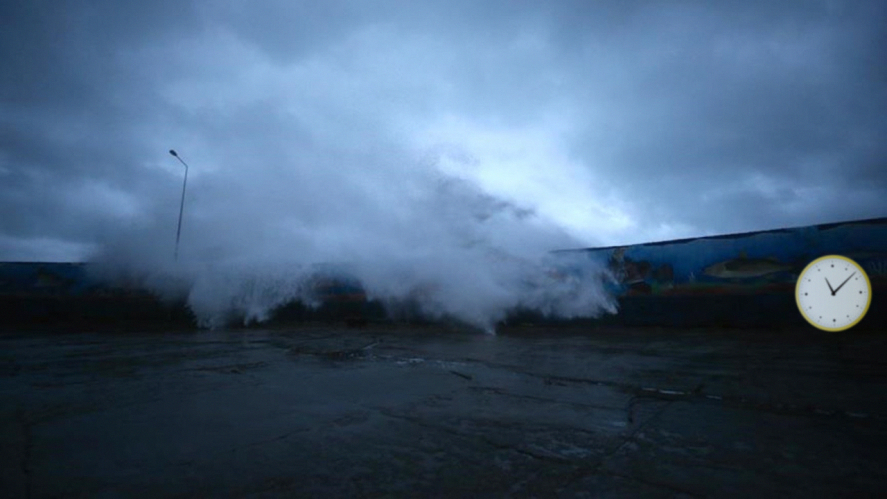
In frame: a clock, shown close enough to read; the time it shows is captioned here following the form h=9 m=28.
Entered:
h=11 m=8
